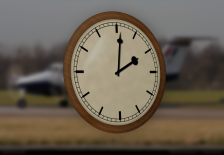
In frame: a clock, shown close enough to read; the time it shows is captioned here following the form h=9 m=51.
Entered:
h=2 m=1
